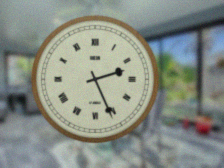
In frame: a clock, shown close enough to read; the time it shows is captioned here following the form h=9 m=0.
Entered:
h=2 m=26
